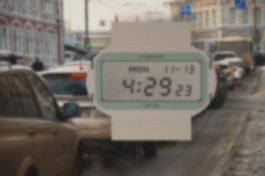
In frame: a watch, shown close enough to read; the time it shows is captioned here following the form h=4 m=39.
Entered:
h=4 m=29
